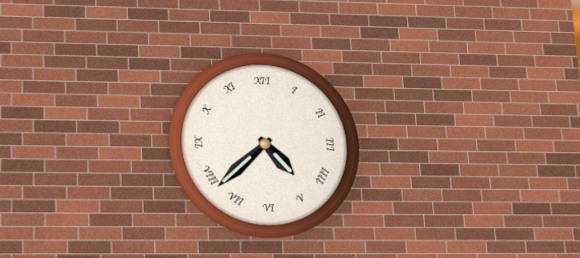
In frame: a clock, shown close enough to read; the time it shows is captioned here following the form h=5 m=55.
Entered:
h=4 m=38
